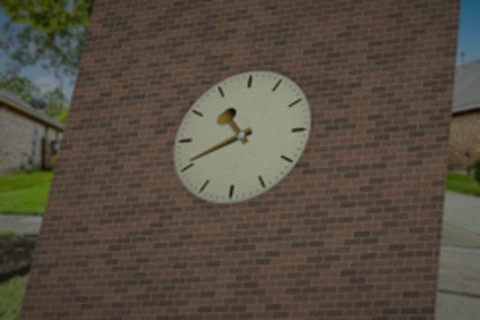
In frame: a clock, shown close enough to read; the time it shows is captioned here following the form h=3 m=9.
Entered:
h=10 m=41
